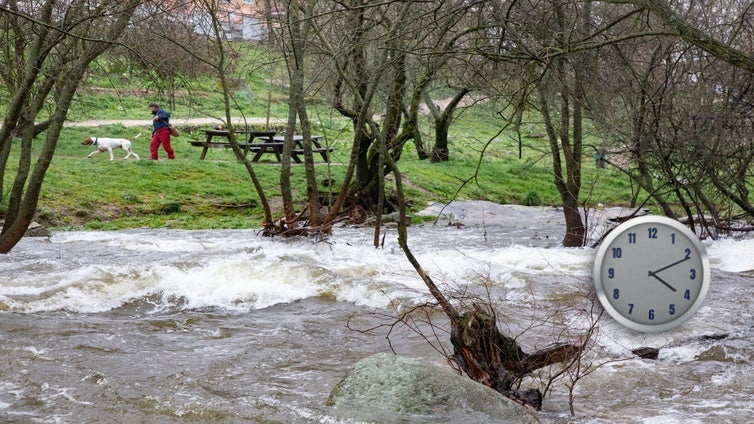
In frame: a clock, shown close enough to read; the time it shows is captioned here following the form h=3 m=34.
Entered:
h=4 m=11
